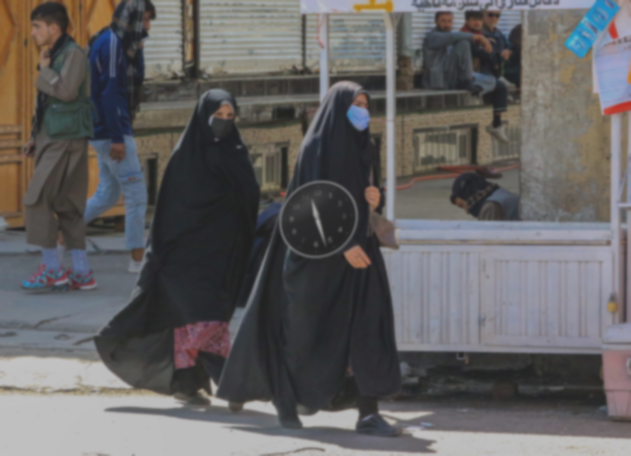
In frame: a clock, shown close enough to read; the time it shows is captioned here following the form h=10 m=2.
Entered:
h=11 m=27
